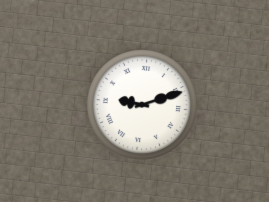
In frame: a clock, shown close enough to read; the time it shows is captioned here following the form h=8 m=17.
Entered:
h=9 m=11
